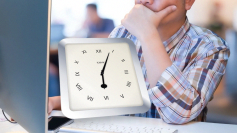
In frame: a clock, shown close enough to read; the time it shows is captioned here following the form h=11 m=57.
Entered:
h=6 m=4
